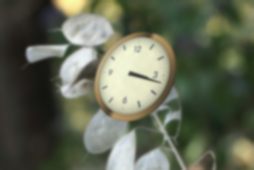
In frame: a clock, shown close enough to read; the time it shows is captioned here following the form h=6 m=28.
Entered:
h=3 m=17
